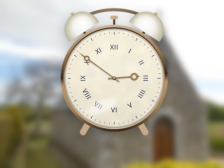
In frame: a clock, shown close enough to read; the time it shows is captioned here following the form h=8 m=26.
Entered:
h=2 m=51
